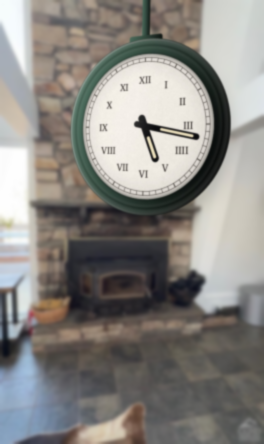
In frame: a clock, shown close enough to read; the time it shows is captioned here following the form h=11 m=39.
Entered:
h=5 m=17
